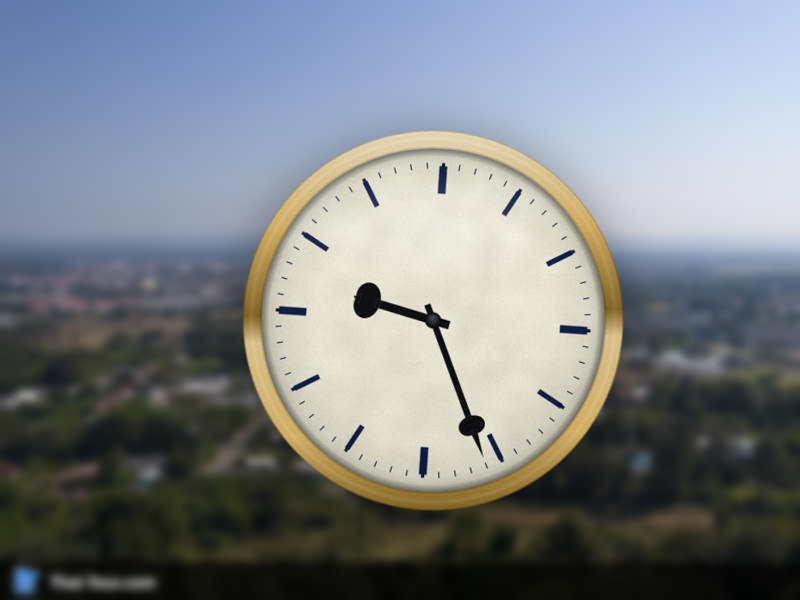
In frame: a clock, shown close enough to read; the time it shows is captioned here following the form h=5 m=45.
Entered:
h=9 m=26
